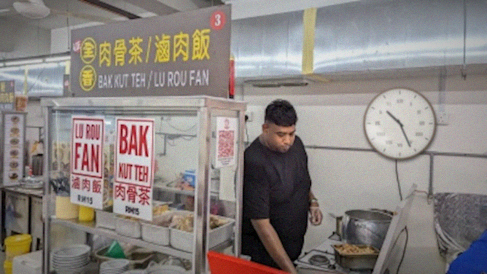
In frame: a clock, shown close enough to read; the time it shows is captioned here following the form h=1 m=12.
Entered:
h=10 m=26
